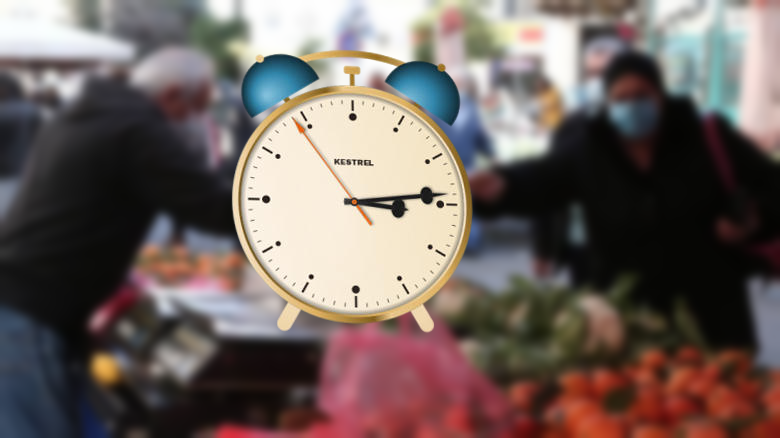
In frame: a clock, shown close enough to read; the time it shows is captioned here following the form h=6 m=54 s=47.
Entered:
h=3 m=13 s=54
